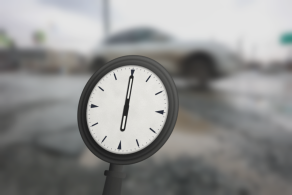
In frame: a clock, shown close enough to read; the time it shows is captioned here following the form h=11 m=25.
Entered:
h=6 m=0
